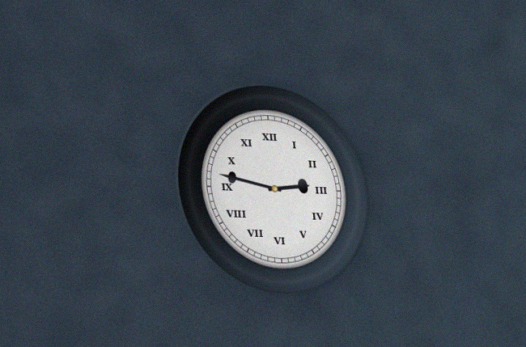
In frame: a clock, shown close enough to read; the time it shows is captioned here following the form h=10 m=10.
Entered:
h=2 m=47
